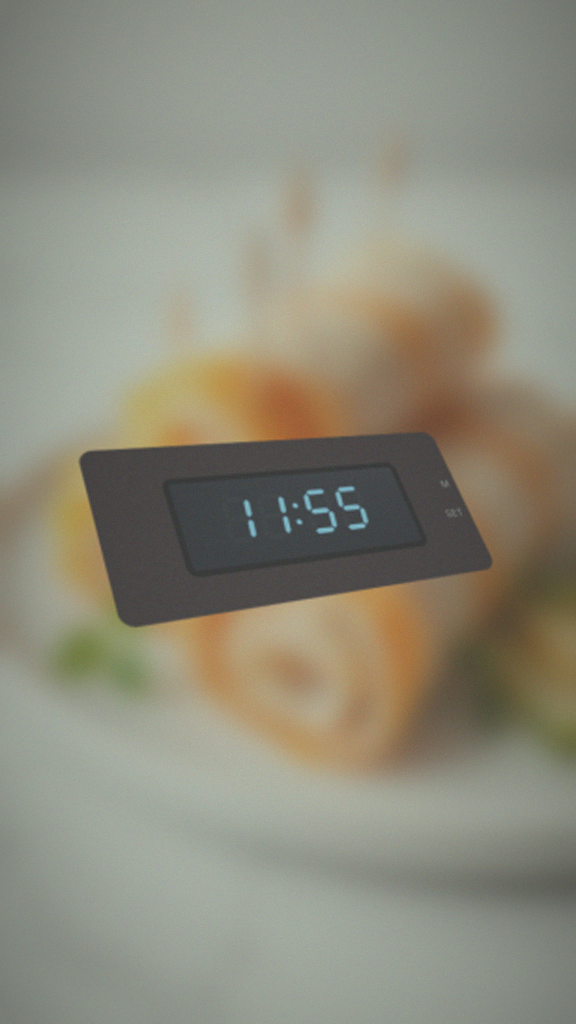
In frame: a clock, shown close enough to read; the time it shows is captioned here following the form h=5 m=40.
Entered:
h=11 m=55
